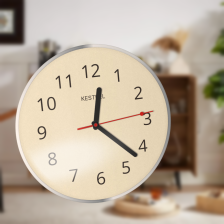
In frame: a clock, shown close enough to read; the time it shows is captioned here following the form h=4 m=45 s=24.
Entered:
h=12 m=22 s=14
